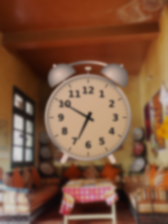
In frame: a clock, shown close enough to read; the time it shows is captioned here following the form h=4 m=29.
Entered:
h=6 m=50
